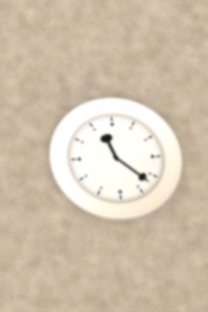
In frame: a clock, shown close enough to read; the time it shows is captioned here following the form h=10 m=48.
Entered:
h=11 m=22
